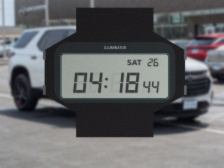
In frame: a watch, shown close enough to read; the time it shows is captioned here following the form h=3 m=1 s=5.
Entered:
h=4 m=18 s=44
